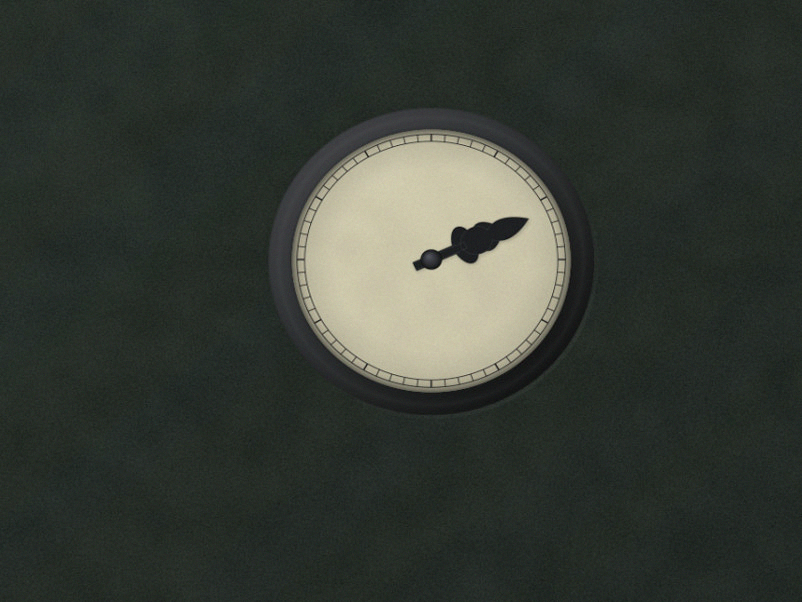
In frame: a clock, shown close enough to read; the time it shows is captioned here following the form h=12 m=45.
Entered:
h=2 m=11
